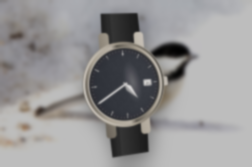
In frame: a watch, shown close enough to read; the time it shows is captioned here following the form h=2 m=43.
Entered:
h=4 m=40
